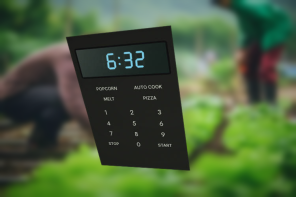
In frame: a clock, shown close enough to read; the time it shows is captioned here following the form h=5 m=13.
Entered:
h=6 m=32
